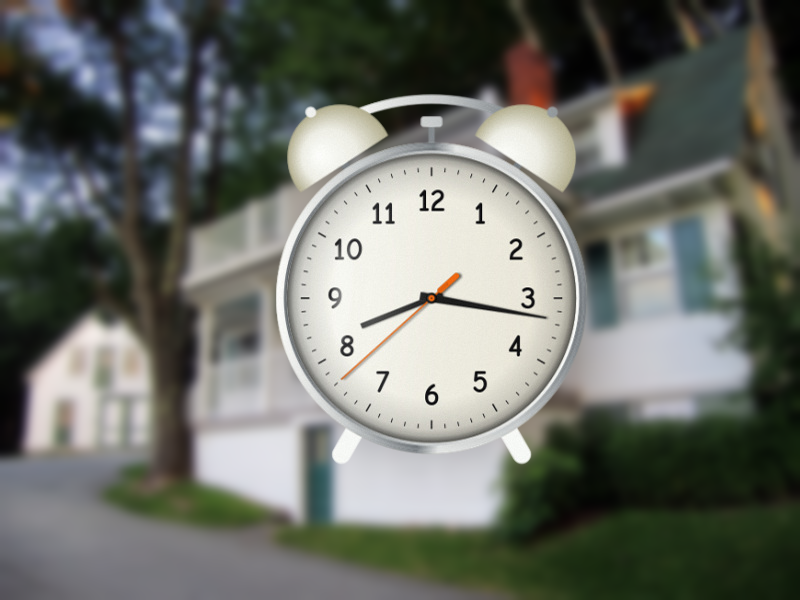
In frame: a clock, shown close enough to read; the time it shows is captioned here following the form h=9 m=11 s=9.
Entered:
h=8 m=16 s=38
